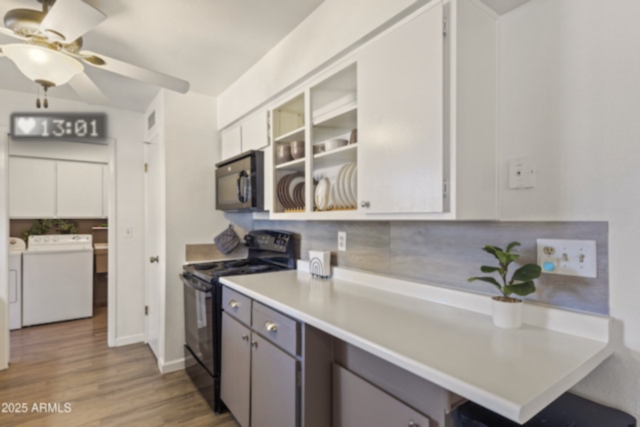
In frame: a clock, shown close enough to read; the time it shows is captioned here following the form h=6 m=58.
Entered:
h=13 m=1
